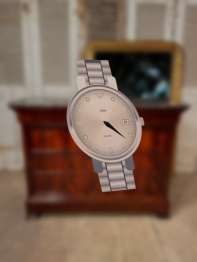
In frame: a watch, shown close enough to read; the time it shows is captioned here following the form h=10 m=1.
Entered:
h=4 m=22
